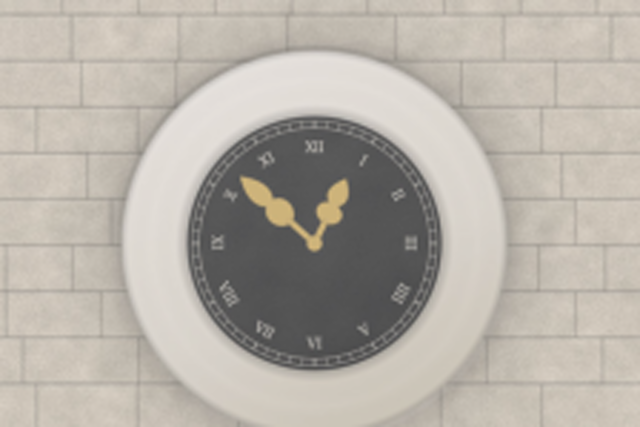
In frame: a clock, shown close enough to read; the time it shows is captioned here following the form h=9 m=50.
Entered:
h=12 m=52
